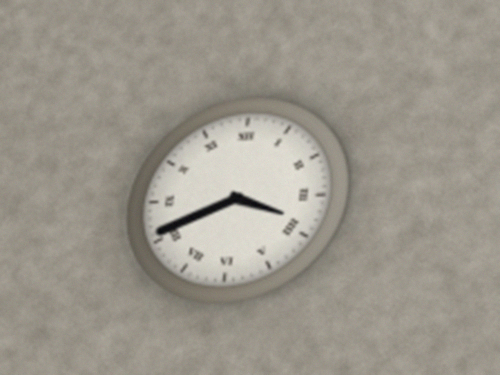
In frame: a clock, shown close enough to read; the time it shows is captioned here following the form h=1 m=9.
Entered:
h=3 m=41
